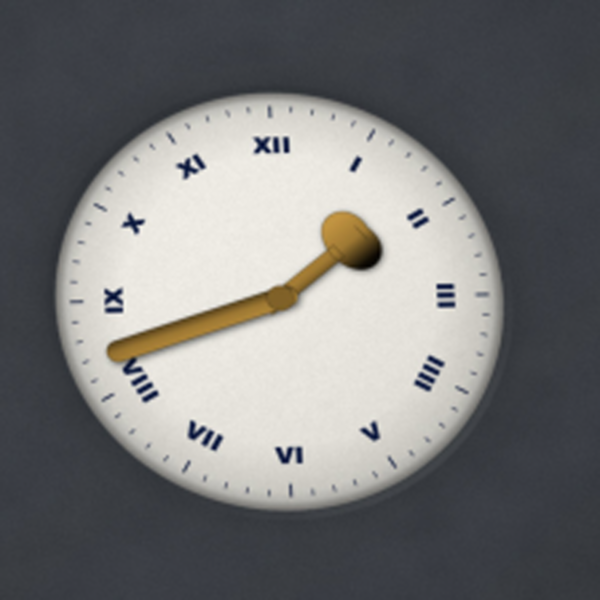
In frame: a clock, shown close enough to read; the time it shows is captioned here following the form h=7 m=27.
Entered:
h=1 m=42
